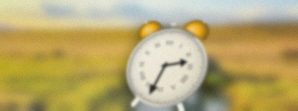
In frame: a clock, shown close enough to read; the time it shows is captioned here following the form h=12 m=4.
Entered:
h=2 m=33
